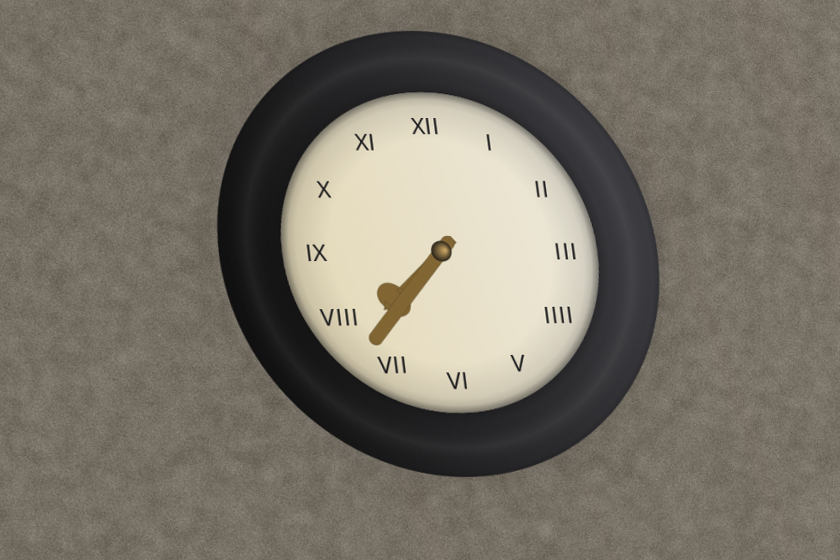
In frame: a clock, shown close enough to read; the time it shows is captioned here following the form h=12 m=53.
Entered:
h=7 m=37
